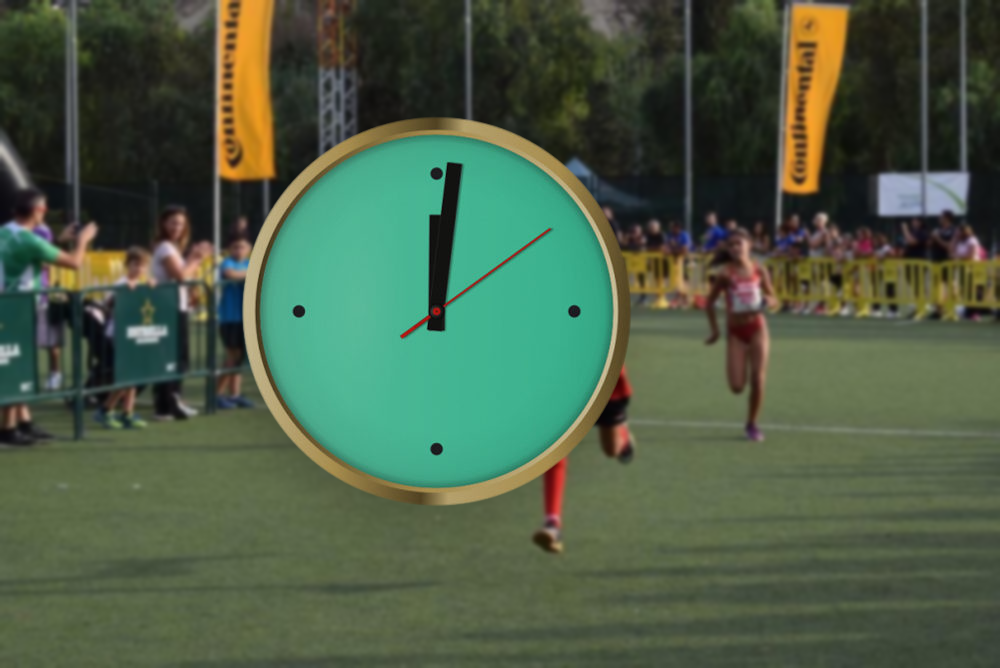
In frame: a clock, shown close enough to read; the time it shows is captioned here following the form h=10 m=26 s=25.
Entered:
h=12 m=1 s=9
